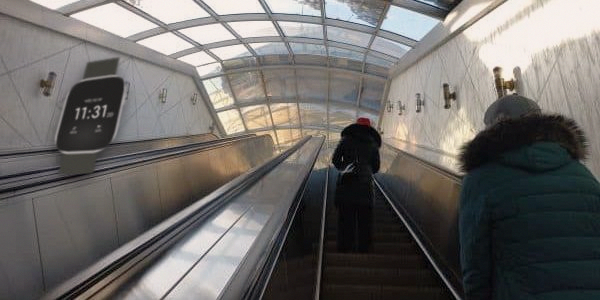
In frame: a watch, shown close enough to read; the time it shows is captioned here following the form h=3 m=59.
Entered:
h=11 m=31
